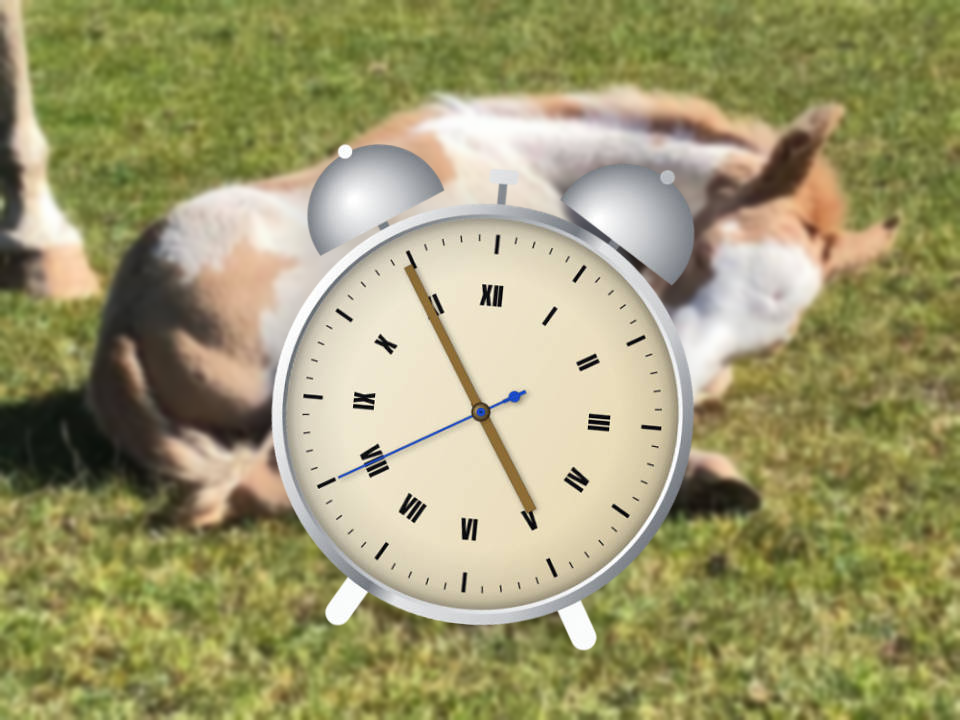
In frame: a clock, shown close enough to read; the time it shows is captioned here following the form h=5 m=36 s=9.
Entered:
h=4 m=54 s=40
